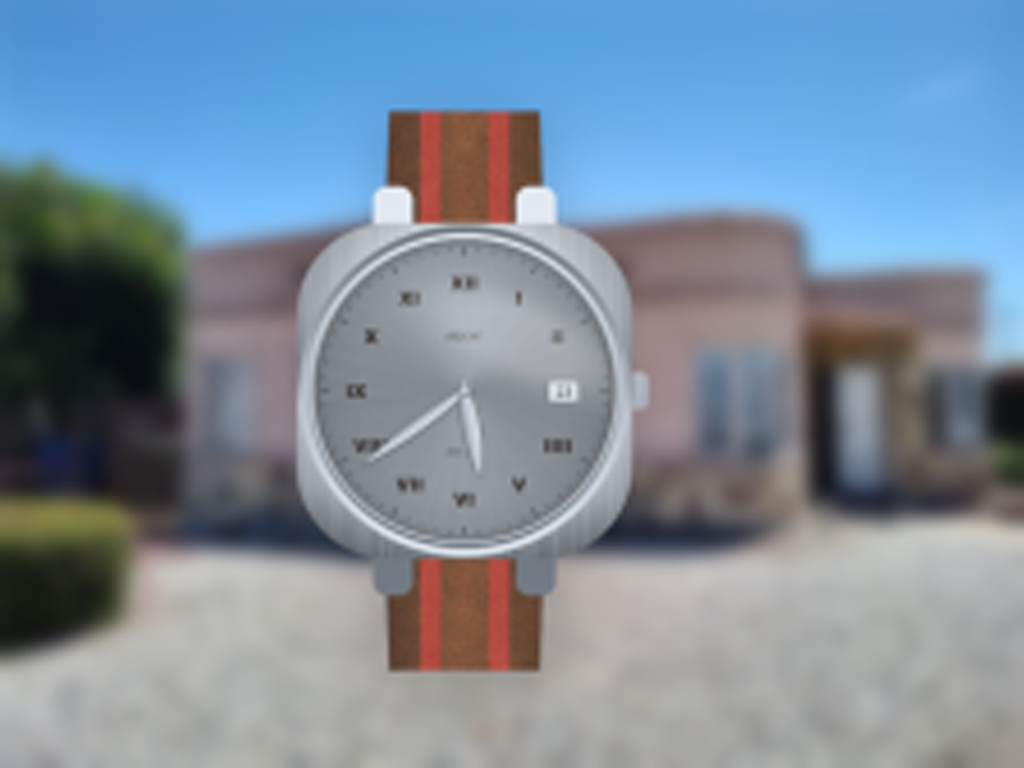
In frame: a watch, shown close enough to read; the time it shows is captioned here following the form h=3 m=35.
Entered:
h=5 m=39
